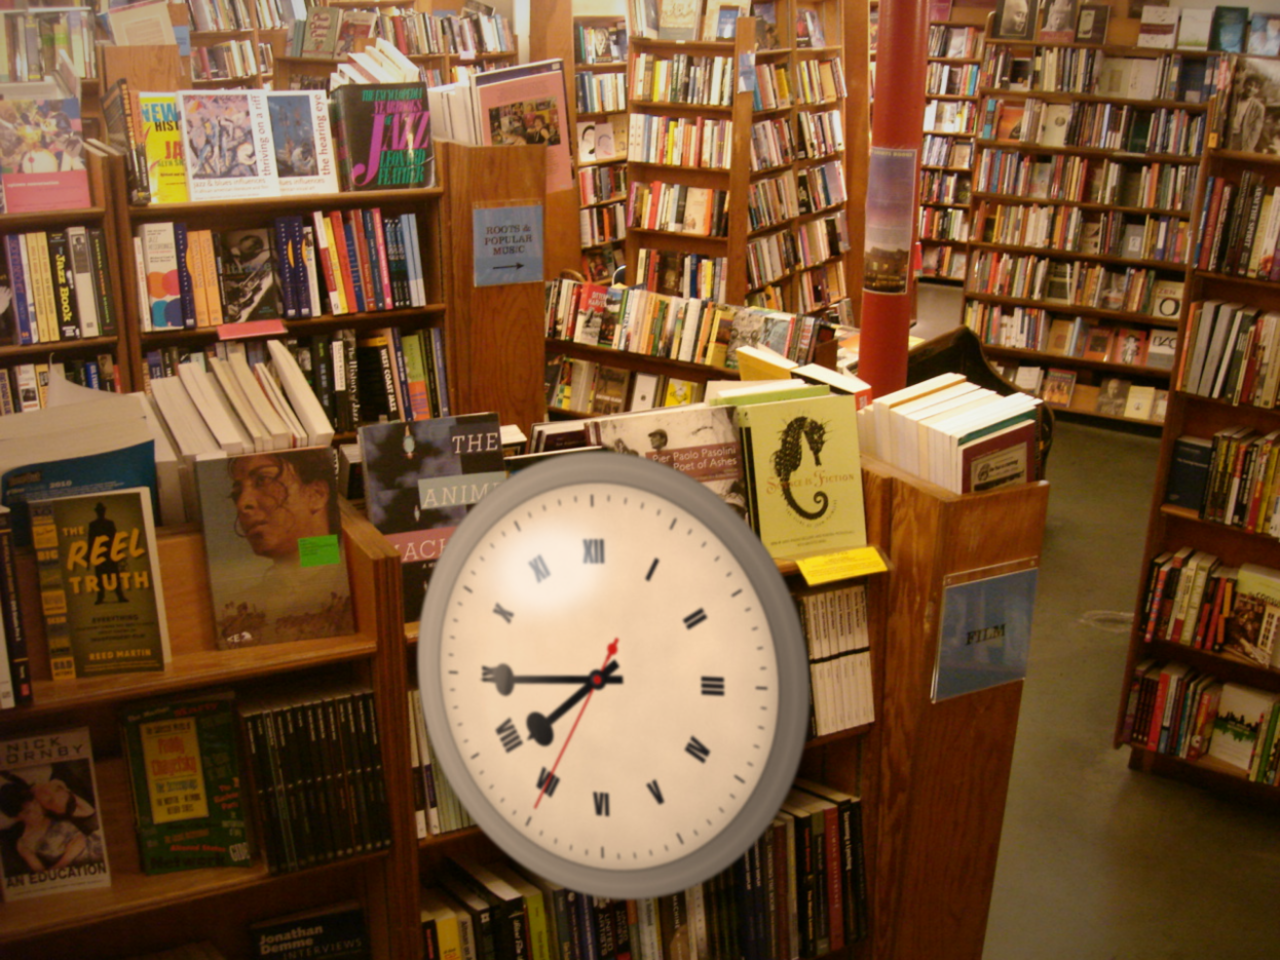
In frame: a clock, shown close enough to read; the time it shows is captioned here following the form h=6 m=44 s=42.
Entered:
h=7 m=44 s=35
